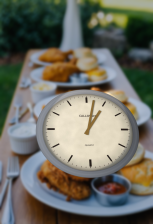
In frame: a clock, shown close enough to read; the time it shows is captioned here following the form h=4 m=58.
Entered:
h=1 m=2
